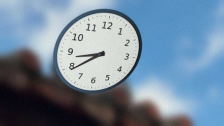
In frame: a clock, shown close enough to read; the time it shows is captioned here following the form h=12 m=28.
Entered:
h=8 m=39
